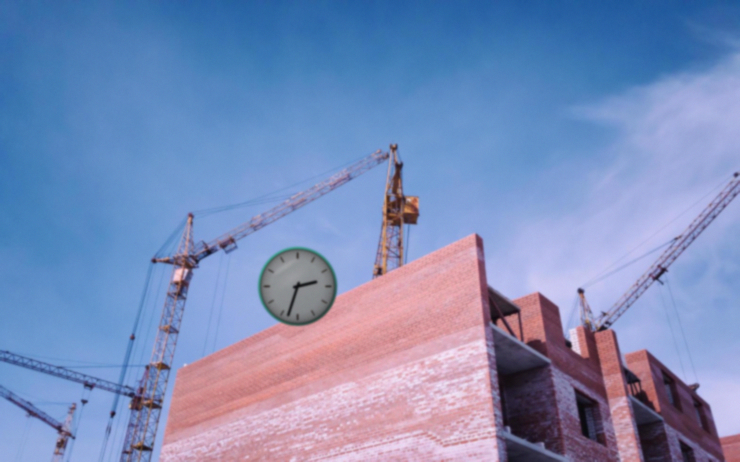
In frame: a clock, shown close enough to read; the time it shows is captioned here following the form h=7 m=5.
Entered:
h=2 m=33
